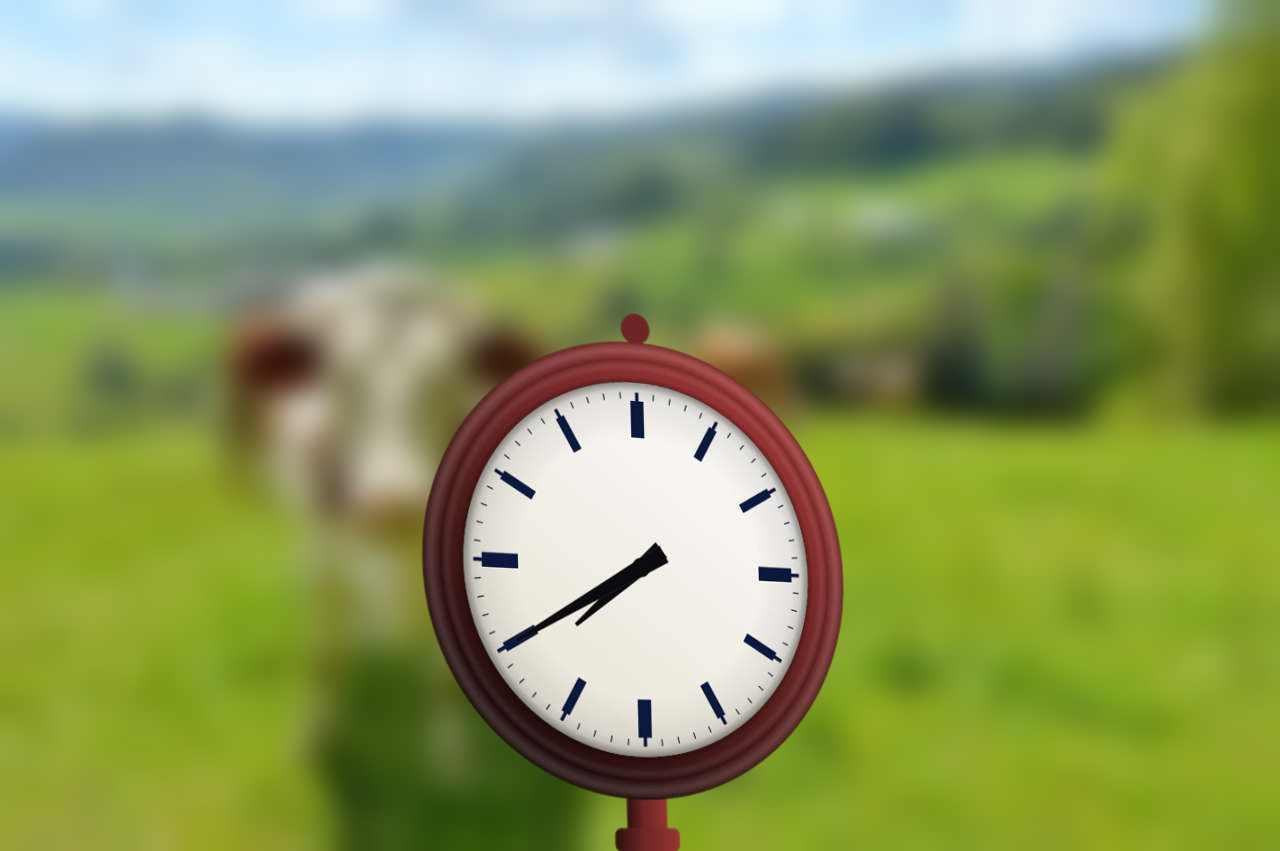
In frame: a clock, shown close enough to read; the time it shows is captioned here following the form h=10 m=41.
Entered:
h=7 m=40
